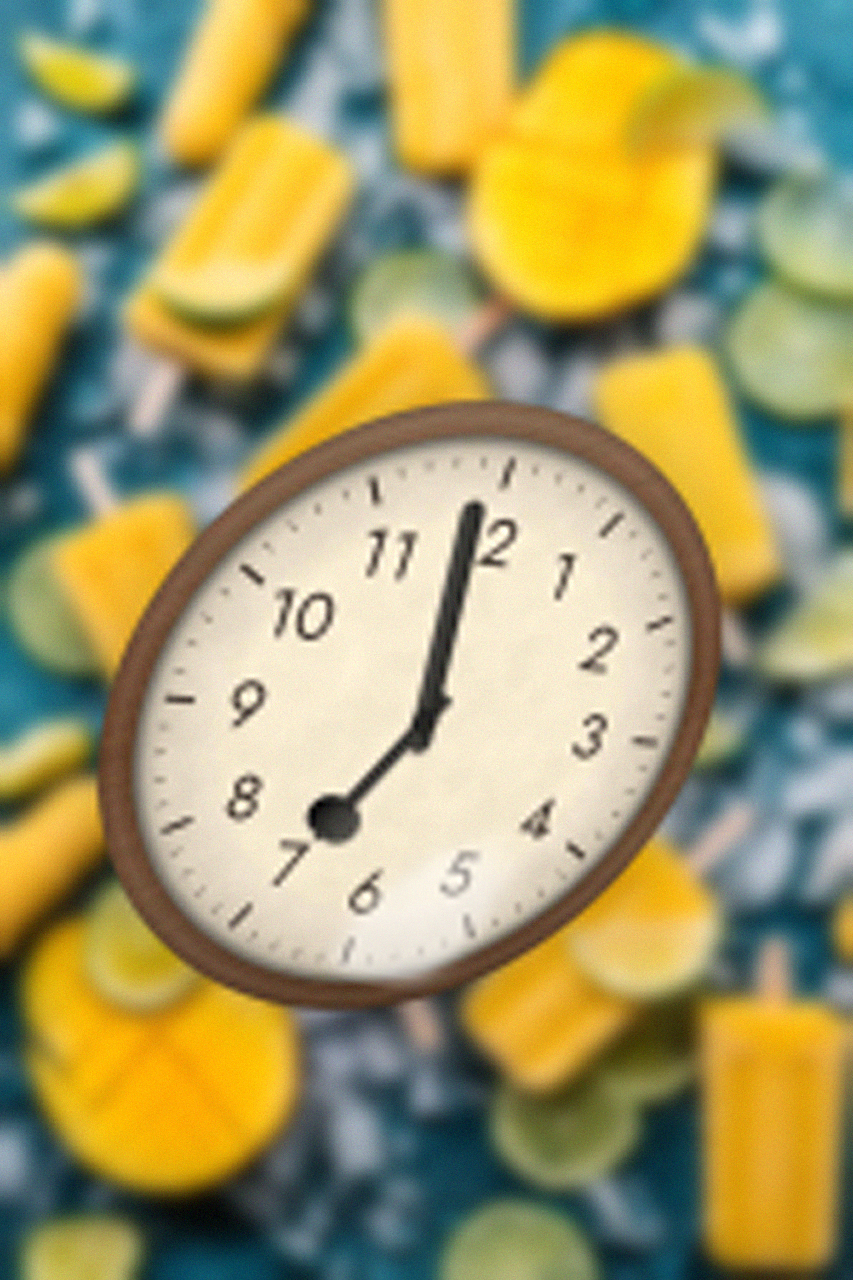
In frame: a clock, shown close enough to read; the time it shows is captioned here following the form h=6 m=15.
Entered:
h=6 m=59
